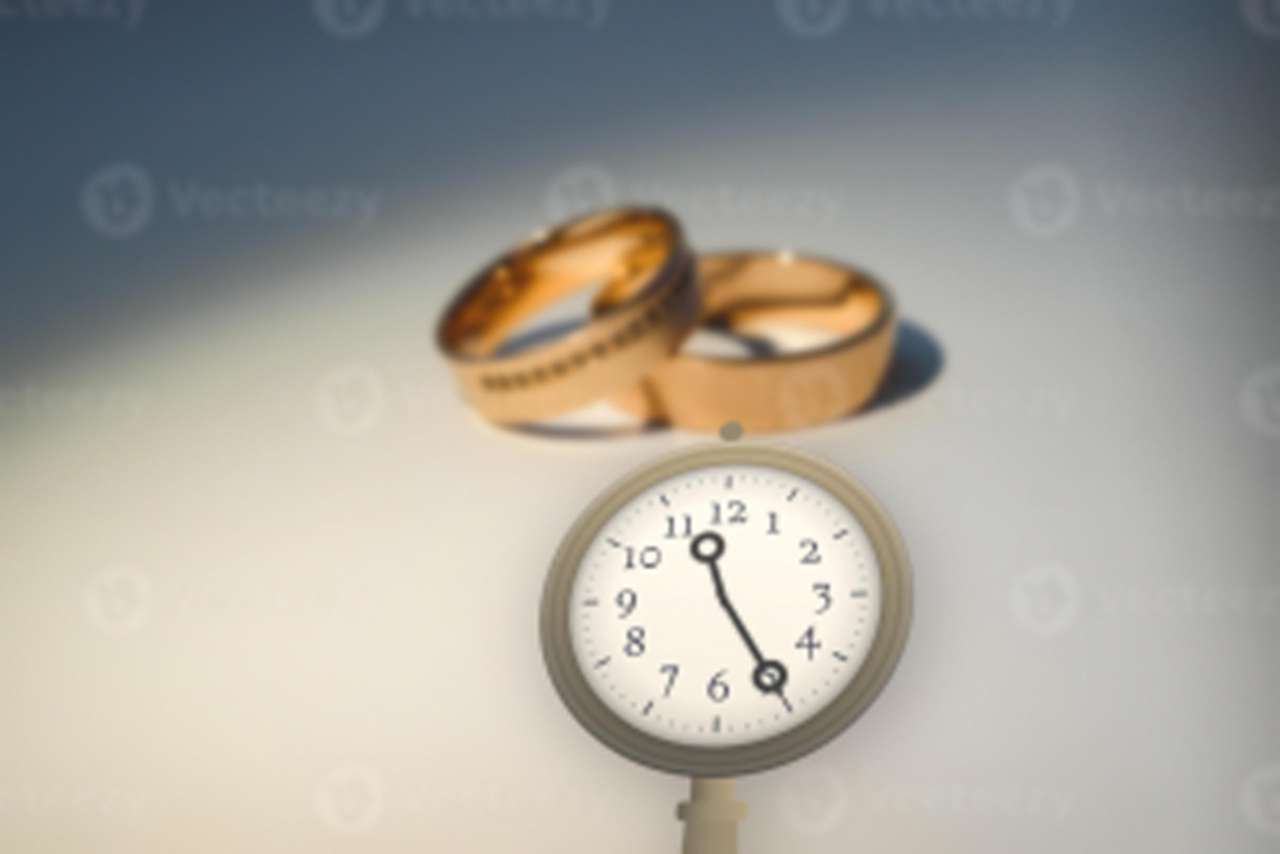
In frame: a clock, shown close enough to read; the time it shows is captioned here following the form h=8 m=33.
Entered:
h=11 m=25
